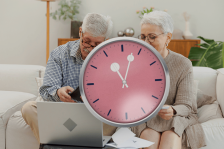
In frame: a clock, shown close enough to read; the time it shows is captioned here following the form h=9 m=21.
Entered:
h=11 m=3
